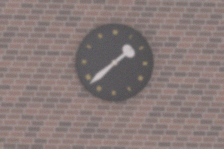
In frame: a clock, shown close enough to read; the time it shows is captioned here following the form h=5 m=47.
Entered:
h=1 m=38
